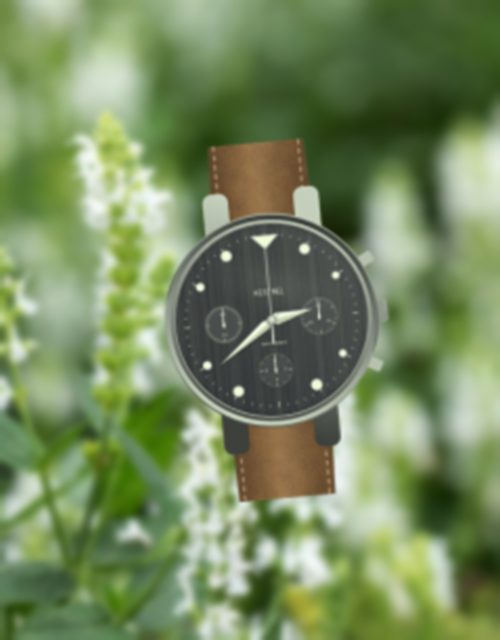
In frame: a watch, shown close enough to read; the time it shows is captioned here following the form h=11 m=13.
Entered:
h=2 m=39
